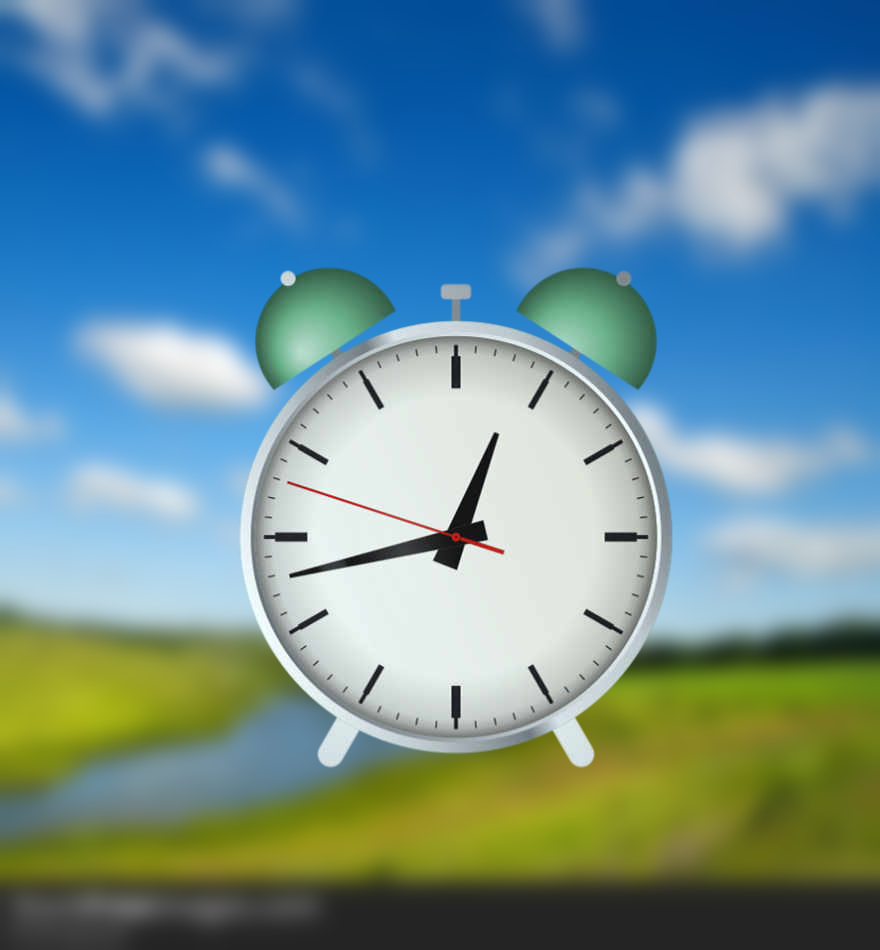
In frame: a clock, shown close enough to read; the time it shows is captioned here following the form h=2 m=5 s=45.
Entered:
h=12 m=42 s=48
